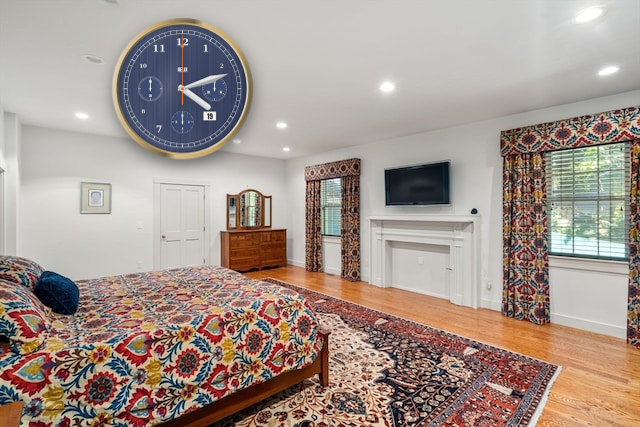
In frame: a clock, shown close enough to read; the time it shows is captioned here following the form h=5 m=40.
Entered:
h=4 m=12
